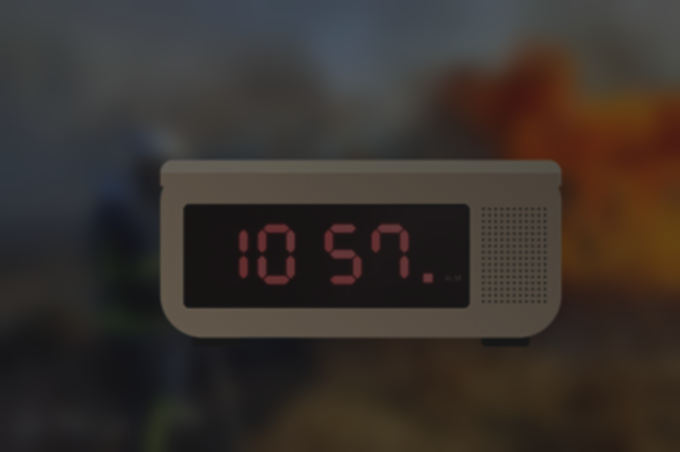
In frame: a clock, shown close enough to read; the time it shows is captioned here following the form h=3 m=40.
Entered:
h=10 m=57
